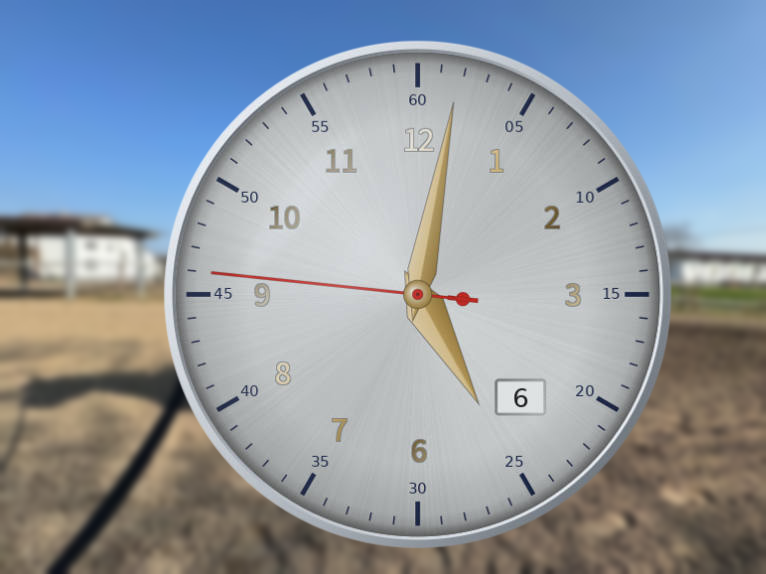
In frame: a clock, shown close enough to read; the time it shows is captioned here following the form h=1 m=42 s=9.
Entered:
h=5 m=1 s=46
